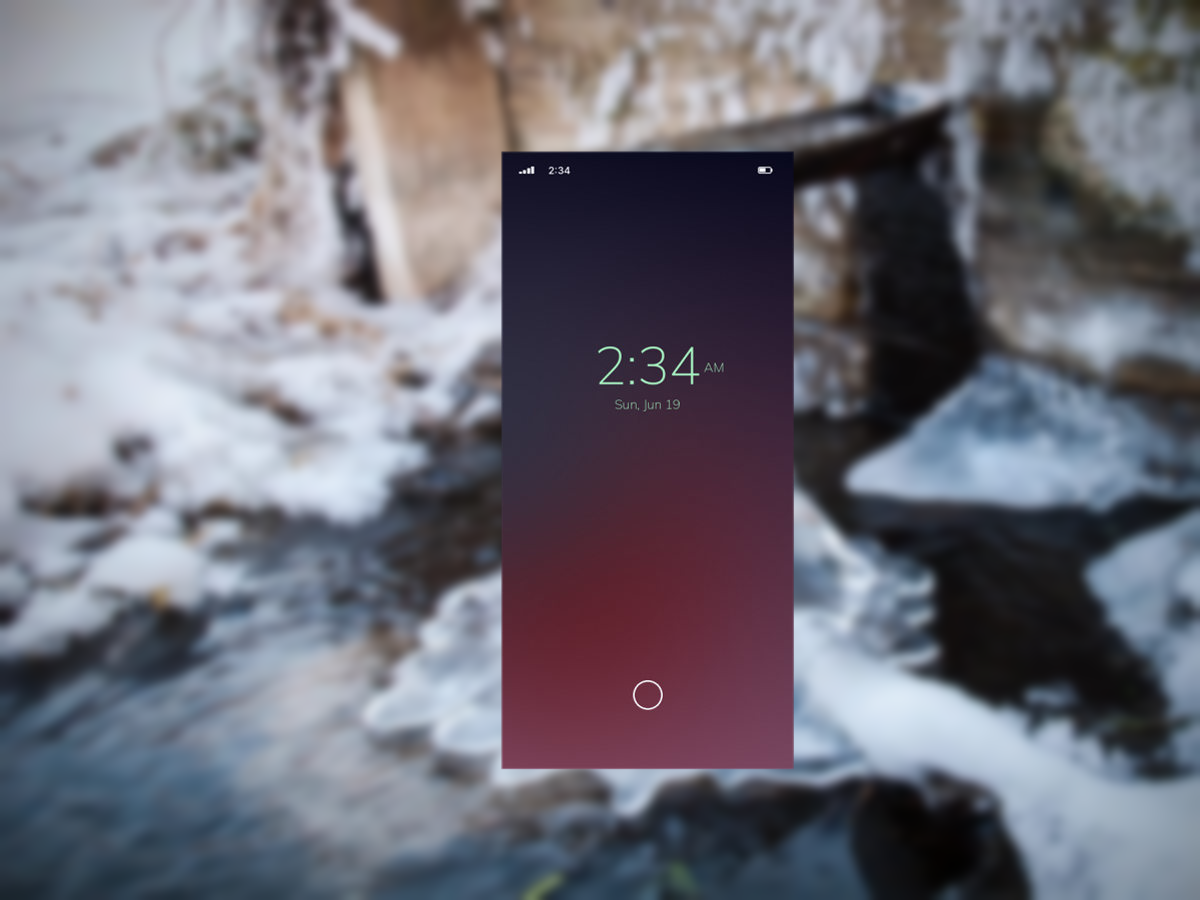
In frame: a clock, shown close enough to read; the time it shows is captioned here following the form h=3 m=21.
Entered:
h=2 m=34
